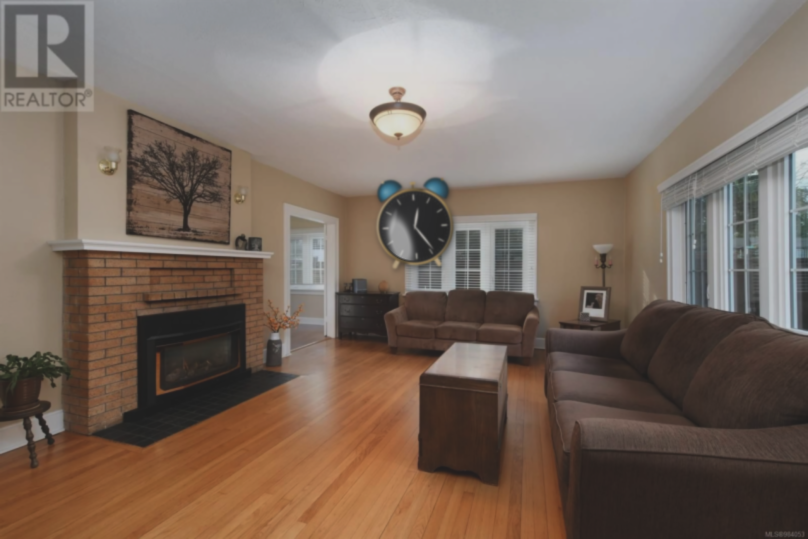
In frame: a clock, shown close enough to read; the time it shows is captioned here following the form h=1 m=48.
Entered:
h=12 m=24
